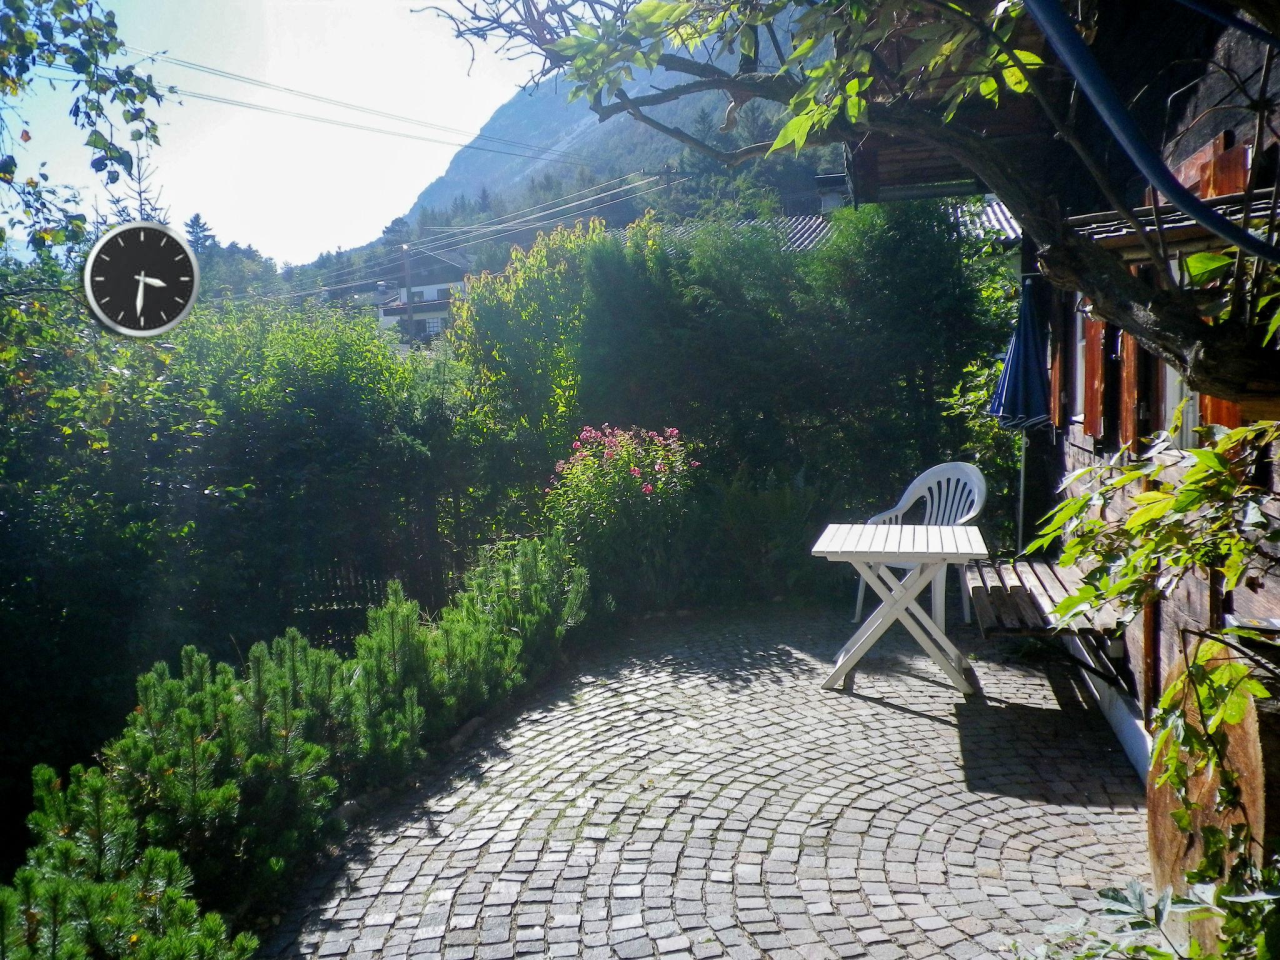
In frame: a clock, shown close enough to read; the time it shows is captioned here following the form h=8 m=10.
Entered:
h=3 m=31
